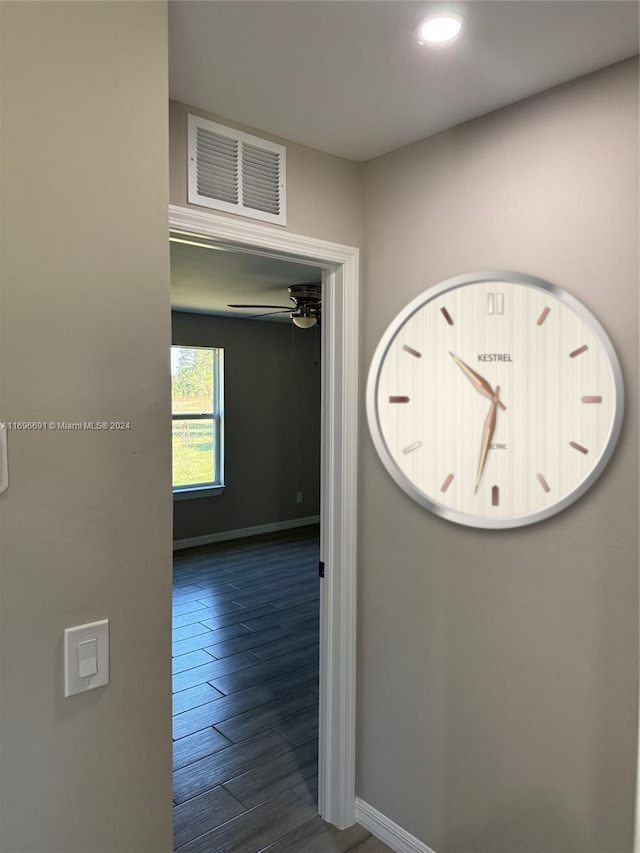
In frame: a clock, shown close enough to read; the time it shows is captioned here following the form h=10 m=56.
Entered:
h=10 m=32
